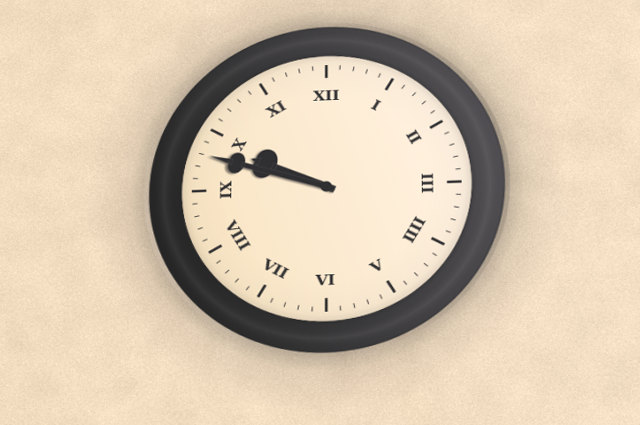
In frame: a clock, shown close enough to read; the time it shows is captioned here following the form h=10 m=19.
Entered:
h=9 m=48
